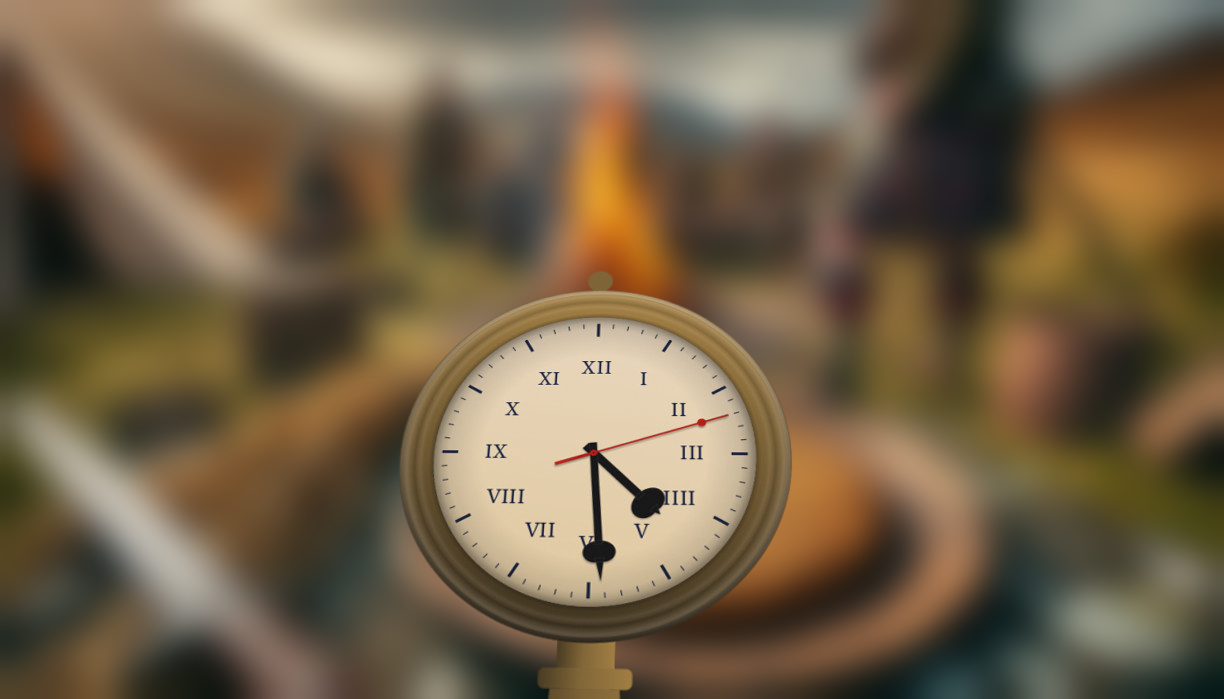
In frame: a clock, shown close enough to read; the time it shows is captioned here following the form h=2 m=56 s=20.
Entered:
h=4 m=29 s=12
